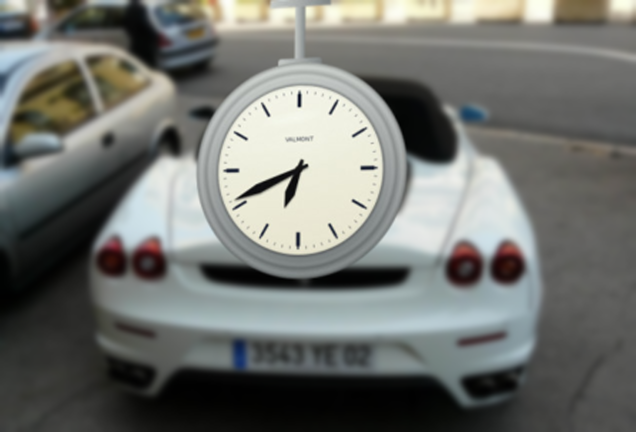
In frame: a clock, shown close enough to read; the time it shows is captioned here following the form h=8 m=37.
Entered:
h=6 m=41
